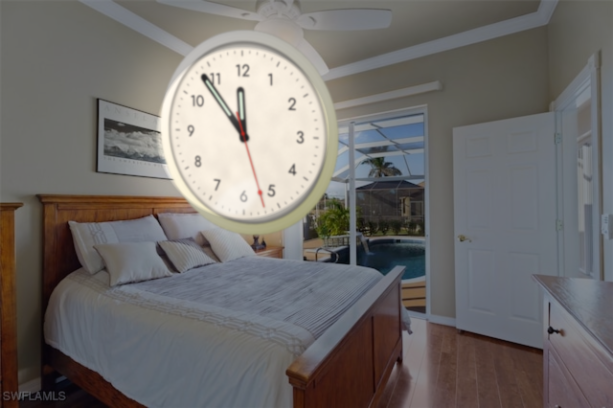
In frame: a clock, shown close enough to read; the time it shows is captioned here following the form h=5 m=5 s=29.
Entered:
h=11 m=53 s=27
